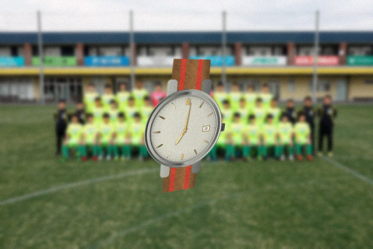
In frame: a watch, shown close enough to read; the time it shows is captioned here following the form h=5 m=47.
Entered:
h=7 m=1
